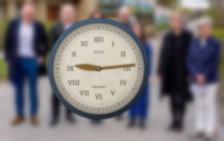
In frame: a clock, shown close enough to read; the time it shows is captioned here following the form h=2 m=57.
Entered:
h=9 m=14
